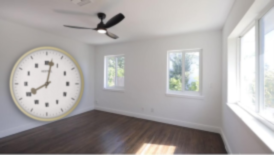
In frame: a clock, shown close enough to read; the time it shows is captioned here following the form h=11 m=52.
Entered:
h=8 m=2
